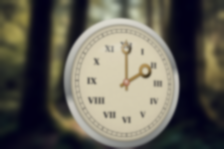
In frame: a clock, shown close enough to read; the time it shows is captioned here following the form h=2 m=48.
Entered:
h=2 m=0
